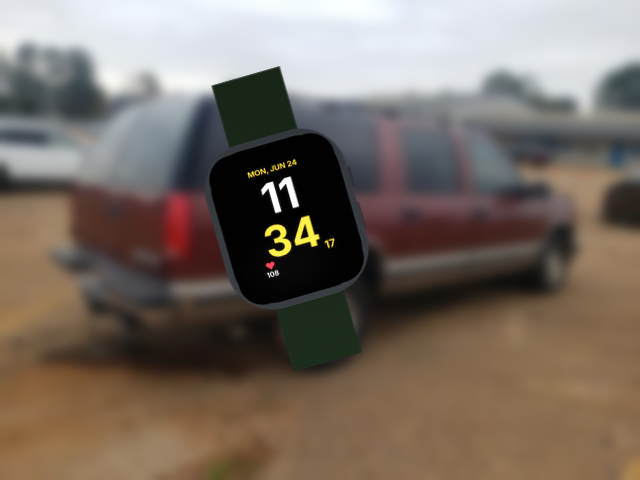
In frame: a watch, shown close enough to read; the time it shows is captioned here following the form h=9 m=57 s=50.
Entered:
h=11 m=34 s=17
